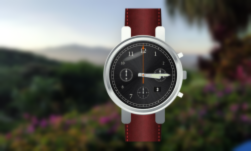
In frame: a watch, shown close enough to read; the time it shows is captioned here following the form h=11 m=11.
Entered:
h=3 m=15
